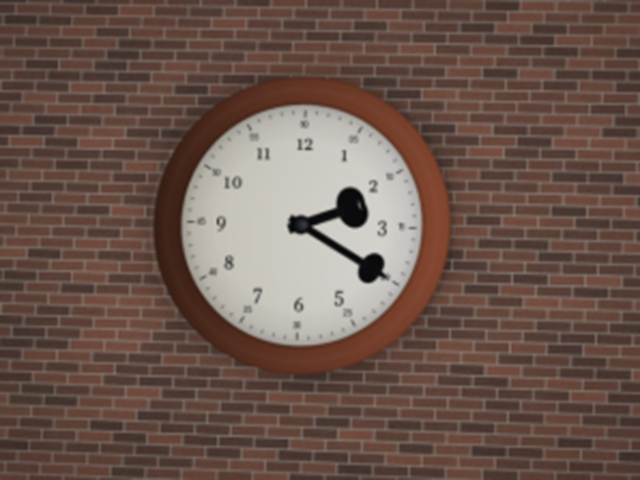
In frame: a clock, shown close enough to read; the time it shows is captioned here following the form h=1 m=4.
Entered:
h=2 m=20
